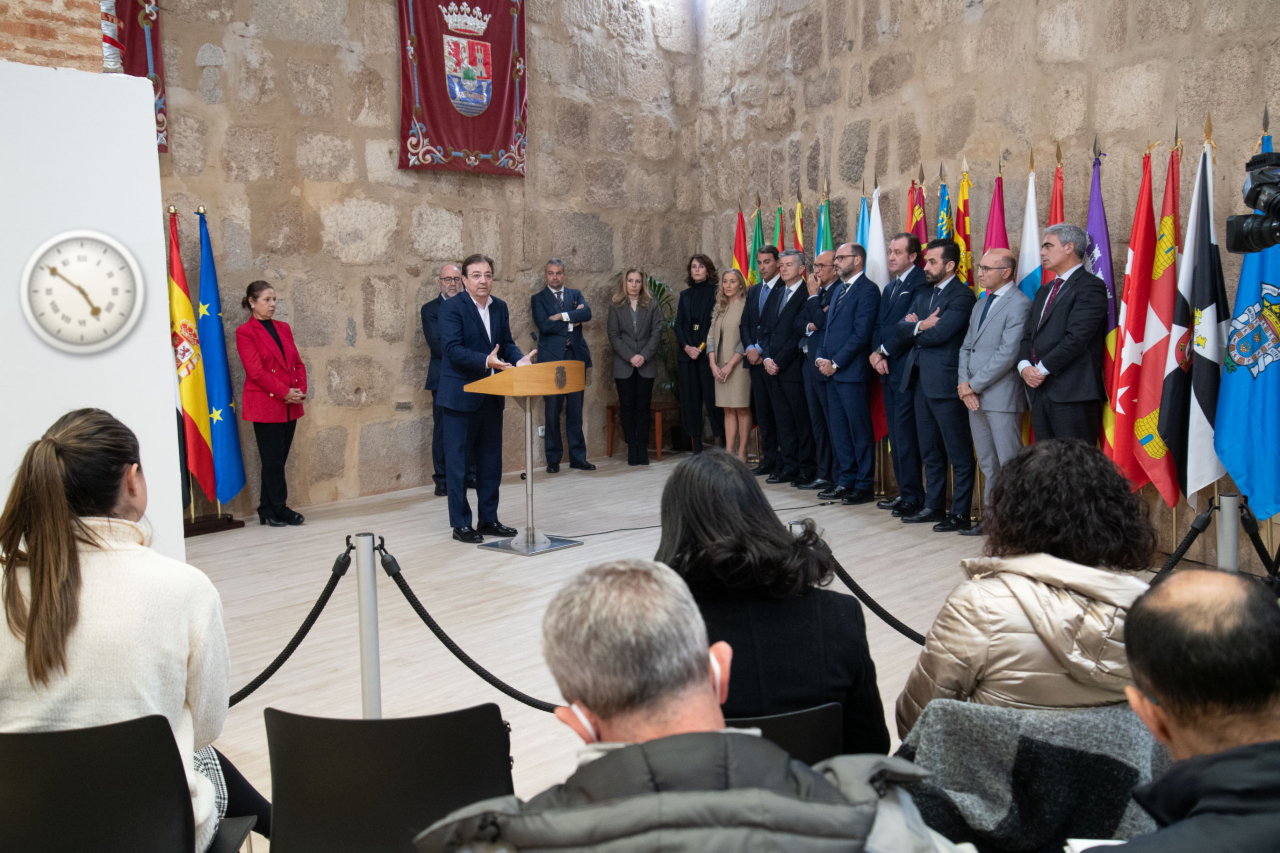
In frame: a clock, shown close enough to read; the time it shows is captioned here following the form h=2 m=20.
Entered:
h=4 m=51
